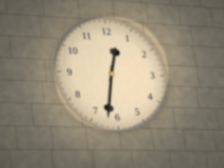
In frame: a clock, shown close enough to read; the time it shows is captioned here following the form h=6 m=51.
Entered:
h=12 m=32
